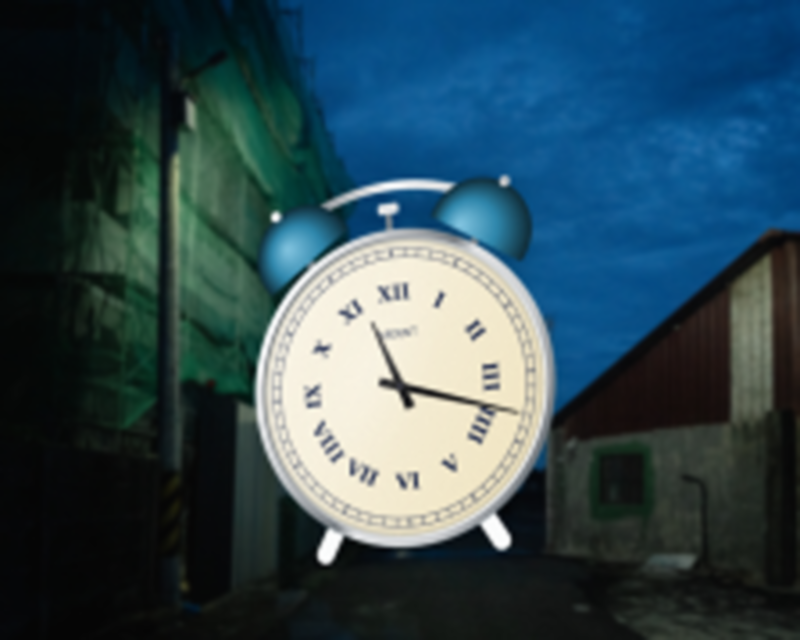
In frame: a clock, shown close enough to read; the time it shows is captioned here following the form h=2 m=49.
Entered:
h=11 m=18
